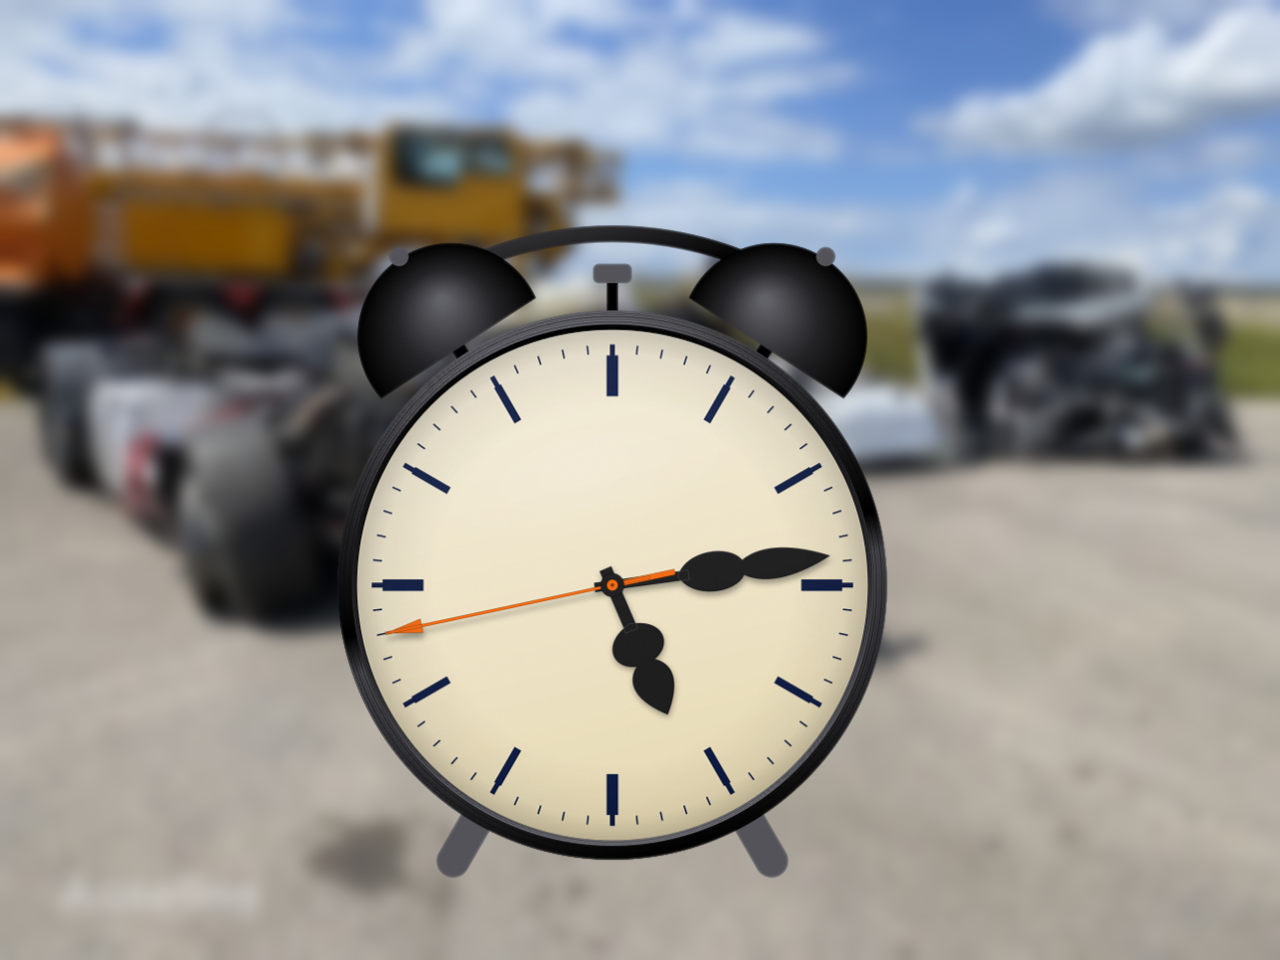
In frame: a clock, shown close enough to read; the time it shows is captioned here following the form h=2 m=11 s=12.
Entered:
h=5 m=13 s=43
